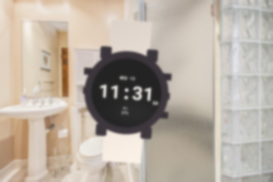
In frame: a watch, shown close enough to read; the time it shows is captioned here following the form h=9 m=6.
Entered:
h=11 m=31
